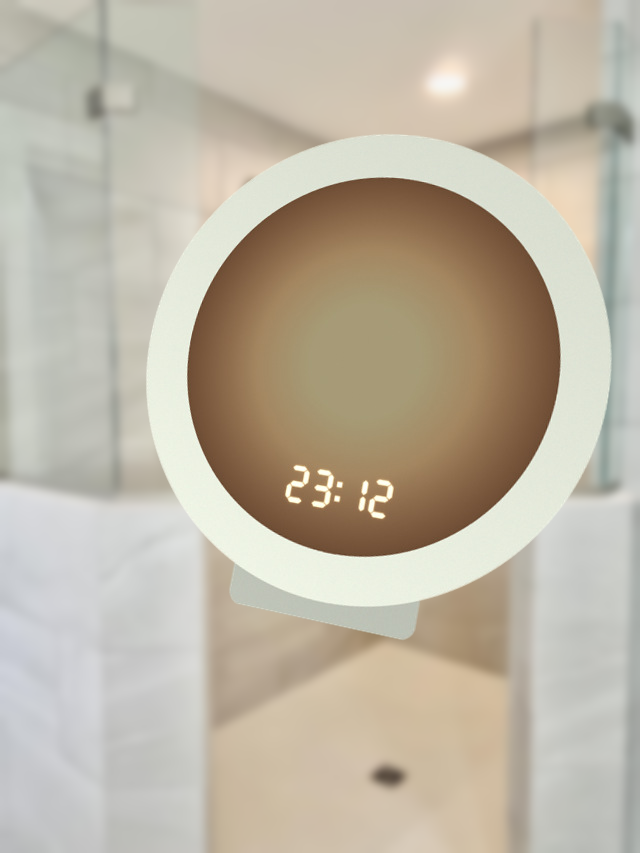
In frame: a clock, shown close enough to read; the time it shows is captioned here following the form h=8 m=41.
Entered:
h=23 m=12
